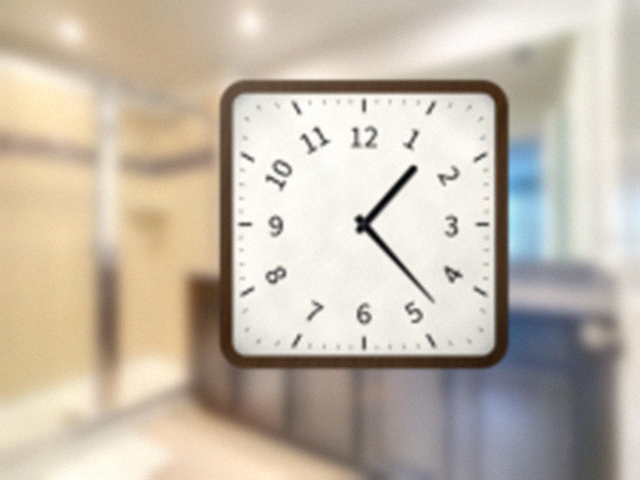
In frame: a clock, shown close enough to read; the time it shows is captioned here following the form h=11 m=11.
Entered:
h=1 m=23
